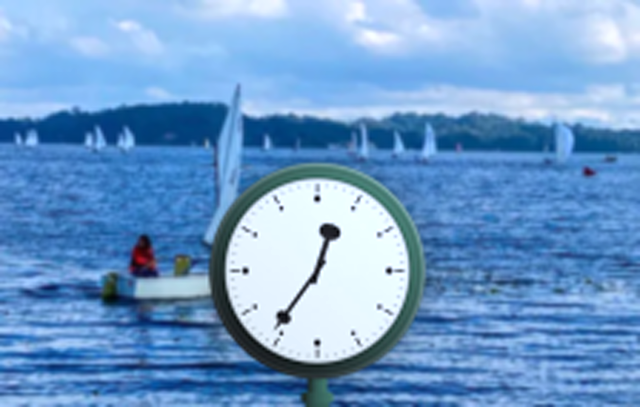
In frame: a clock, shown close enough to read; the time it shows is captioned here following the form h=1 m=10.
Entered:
h=12 m=36
